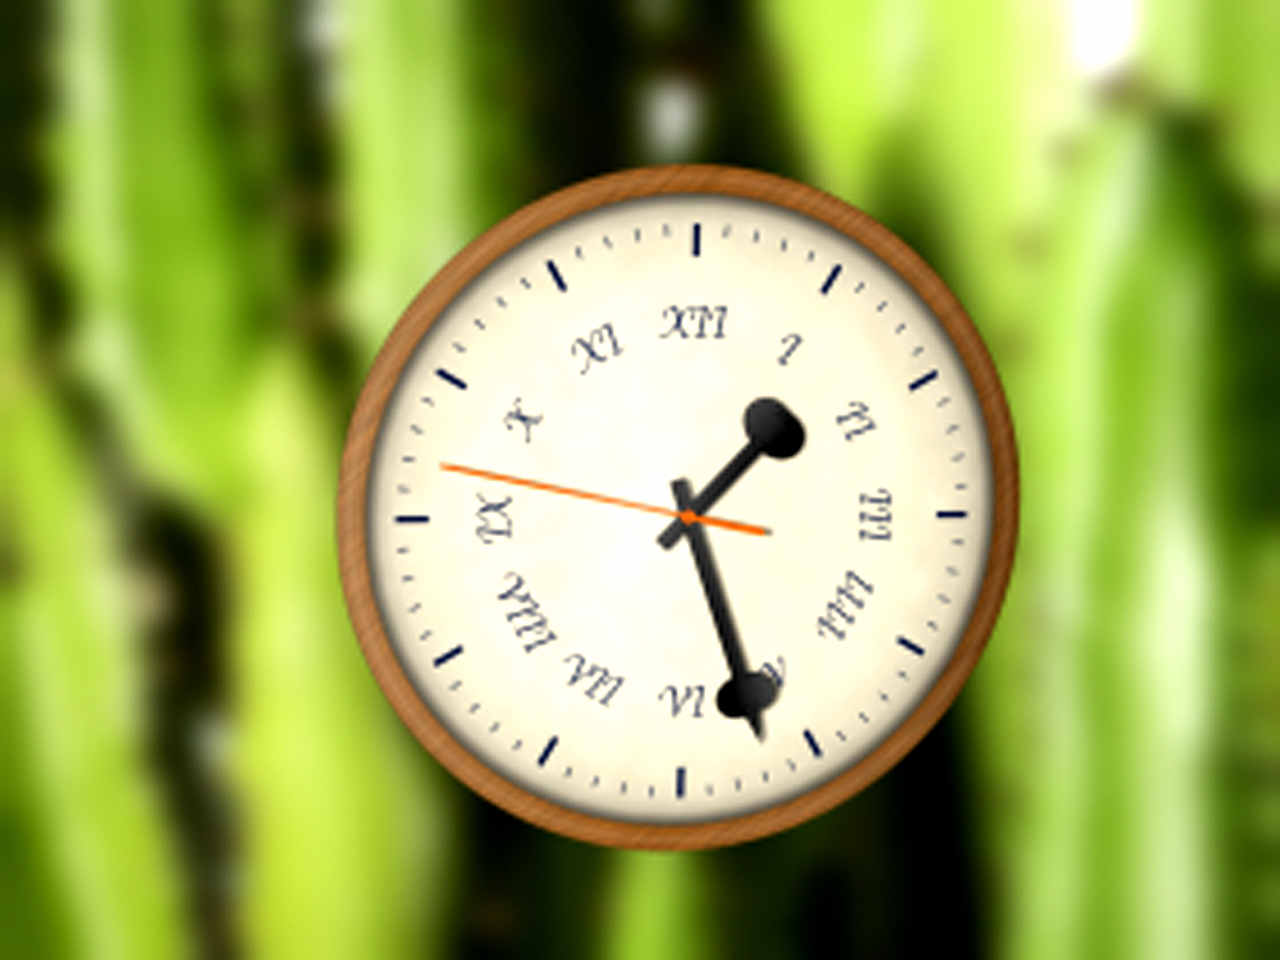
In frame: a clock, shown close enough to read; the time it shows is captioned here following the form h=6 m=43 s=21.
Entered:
h=1 m=26 s=47
